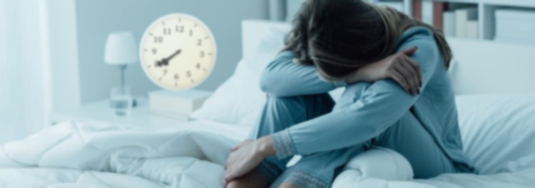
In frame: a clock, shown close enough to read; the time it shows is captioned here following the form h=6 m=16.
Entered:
h=7 m=39
